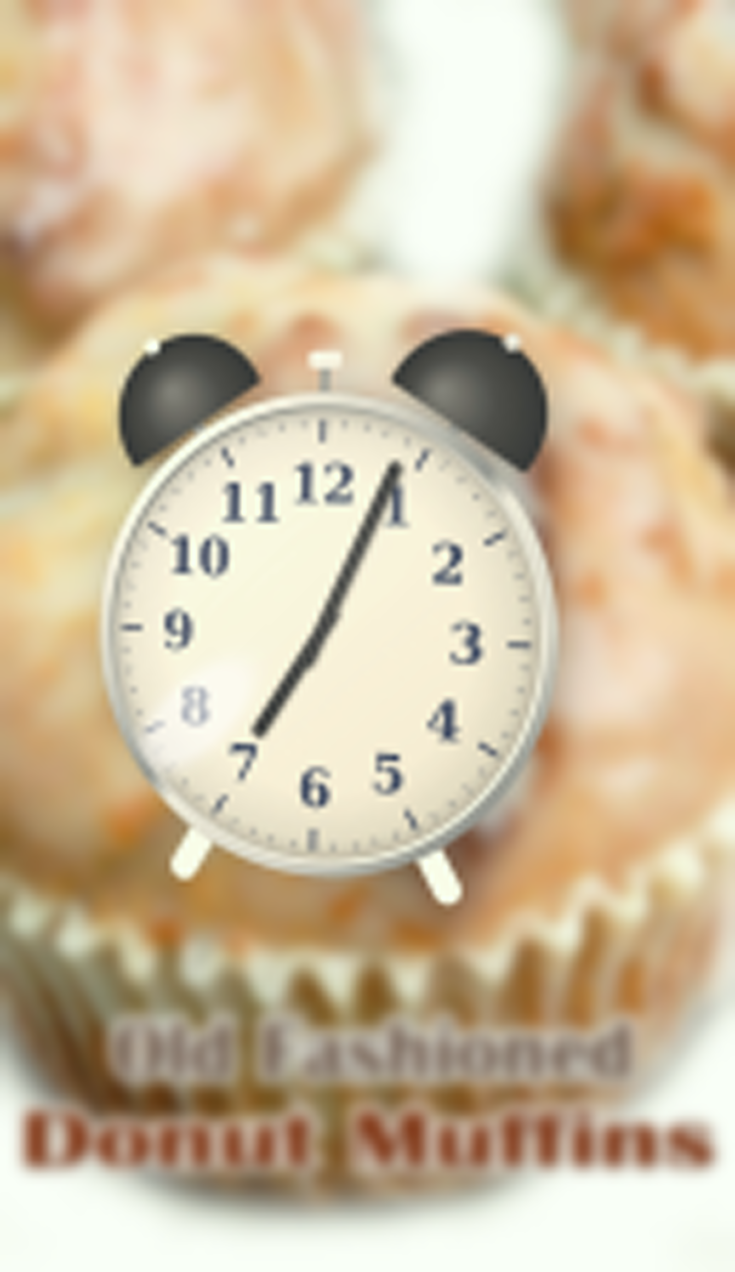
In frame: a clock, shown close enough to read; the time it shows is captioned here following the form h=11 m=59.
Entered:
h=7 m=4
